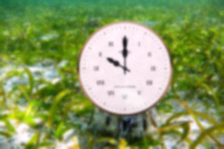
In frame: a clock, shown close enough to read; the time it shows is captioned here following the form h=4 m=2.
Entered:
h=10 m=0
